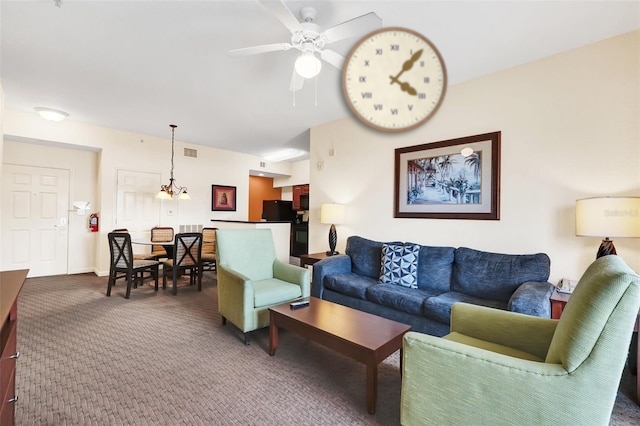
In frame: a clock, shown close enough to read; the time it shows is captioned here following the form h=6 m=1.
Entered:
h=4 m=7
